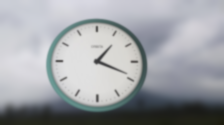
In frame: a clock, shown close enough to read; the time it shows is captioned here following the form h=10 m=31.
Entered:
h=1 m=19
